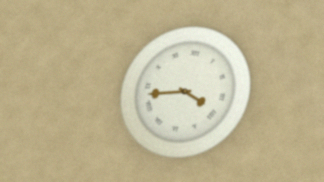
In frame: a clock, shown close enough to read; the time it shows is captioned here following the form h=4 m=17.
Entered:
h=3 m=43
